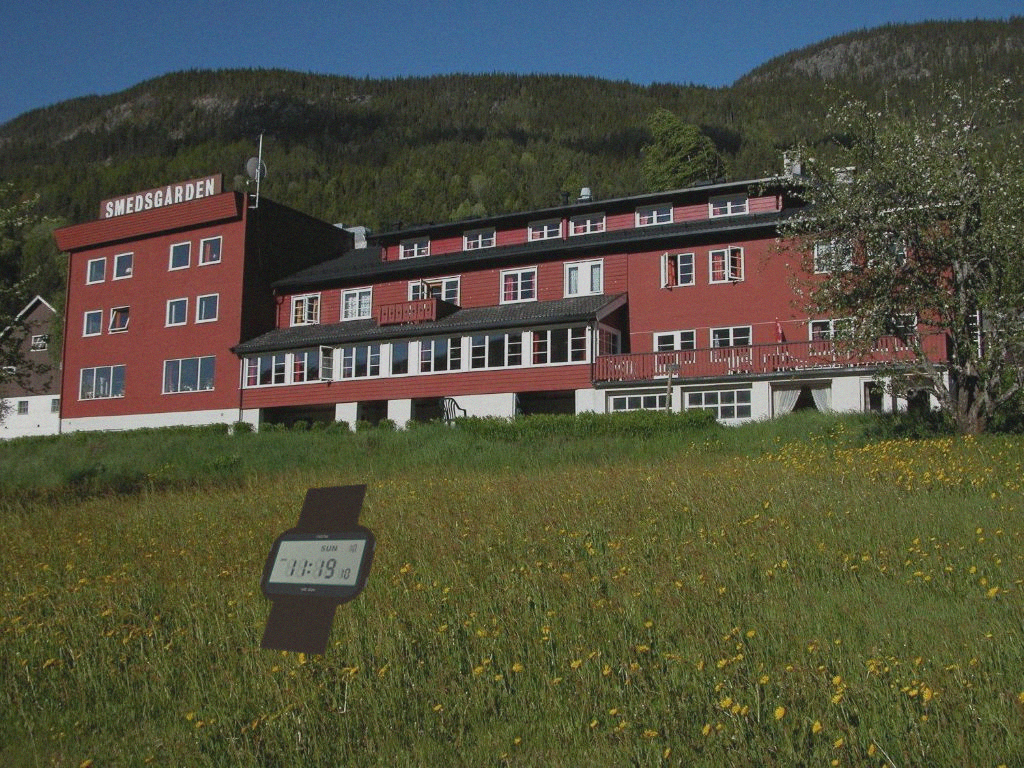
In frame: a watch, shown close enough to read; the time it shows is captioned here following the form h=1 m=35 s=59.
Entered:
h=11 m=19 s=10
